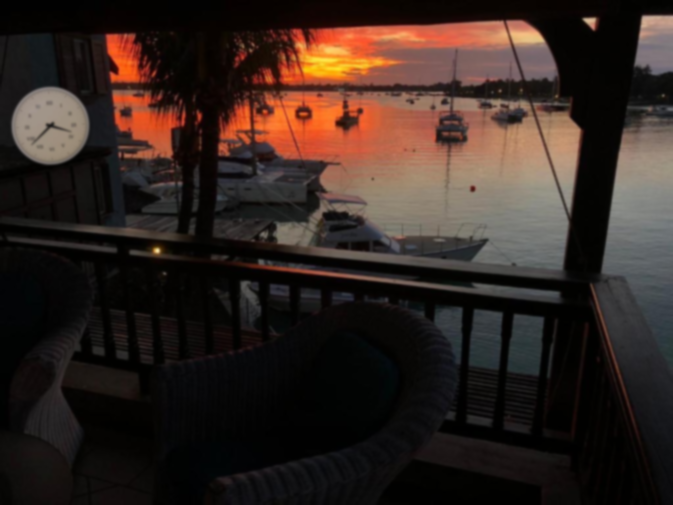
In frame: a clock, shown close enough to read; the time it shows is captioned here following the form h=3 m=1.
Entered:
h=3 m=38
